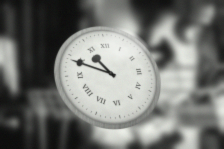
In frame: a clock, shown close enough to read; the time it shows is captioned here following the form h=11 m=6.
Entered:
h=10 m=49
